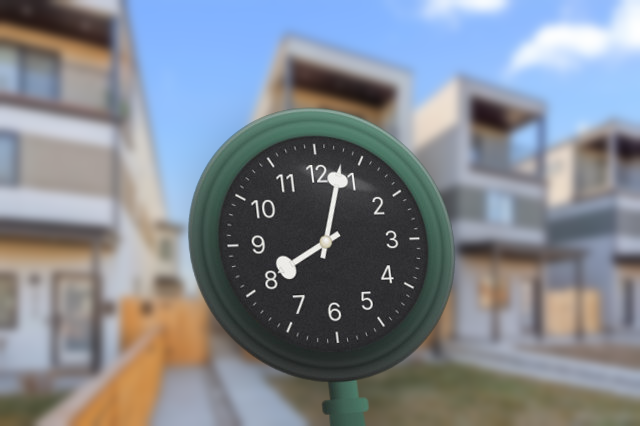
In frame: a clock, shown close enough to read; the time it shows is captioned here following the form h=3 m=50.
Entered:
h=8 m=3
